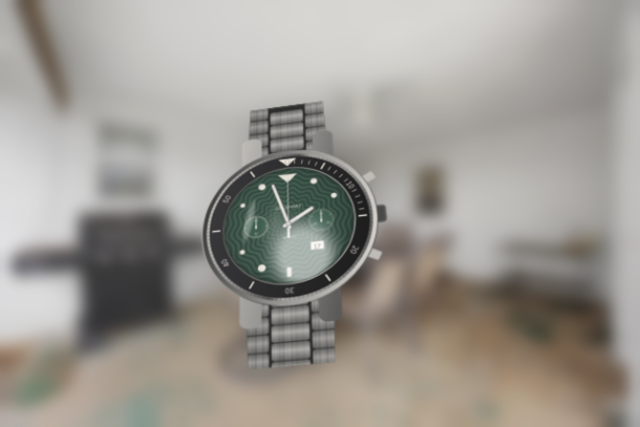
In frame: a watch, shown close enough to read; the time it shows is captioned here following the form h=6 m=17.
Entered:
h=1 m=57
